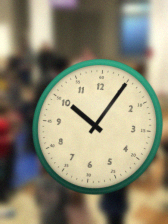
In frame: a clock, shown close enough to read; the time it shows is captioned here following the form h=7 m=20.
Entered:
h=10 m=5
